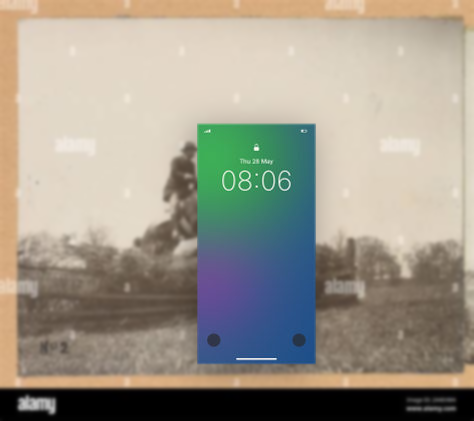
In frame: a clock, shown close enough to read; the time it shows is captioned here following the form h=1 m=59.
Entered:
h=8 m=6
